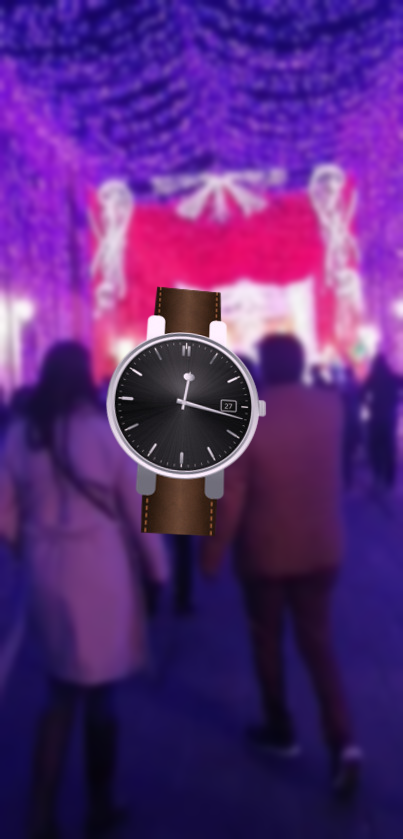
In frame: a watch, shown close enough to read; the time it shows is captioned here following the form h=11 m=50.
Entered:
h=12 m=17
